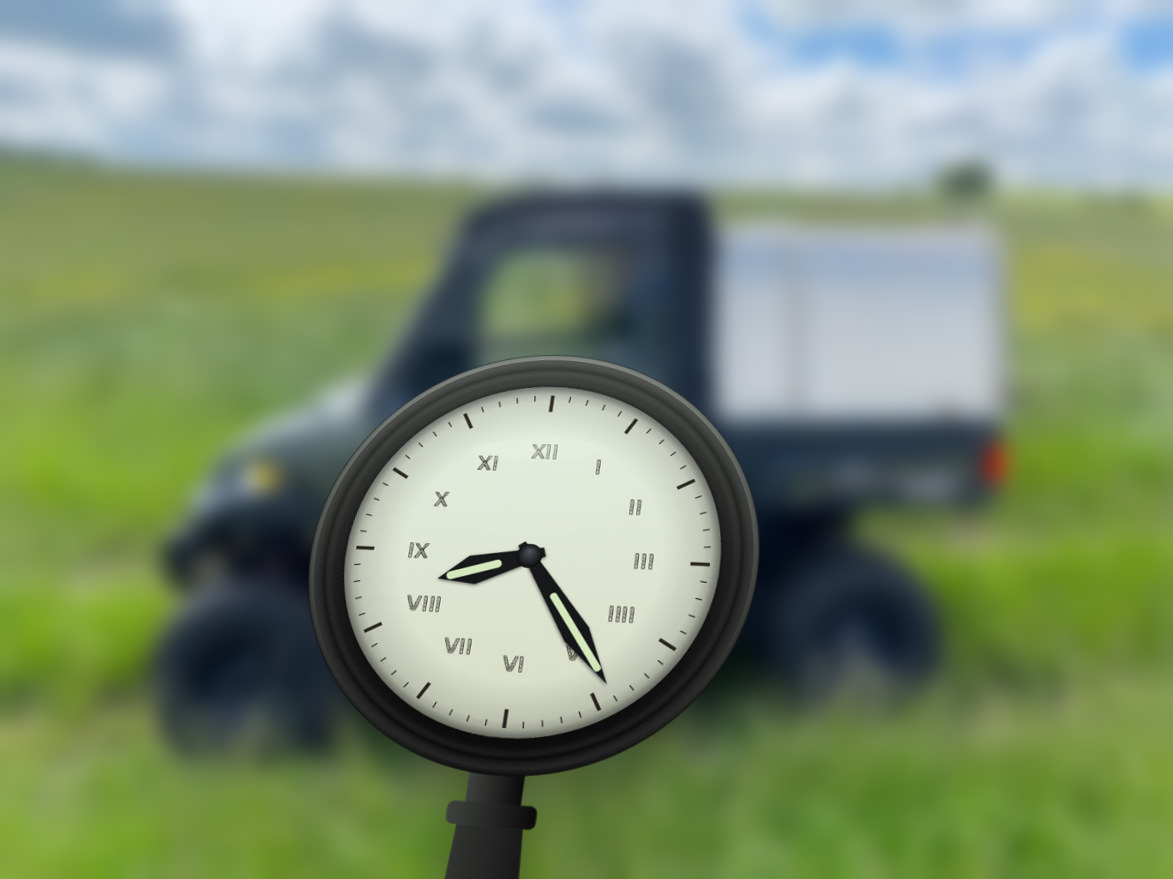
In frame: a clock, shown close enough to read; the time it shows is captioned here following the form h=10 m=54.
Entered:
h=8 m=24
